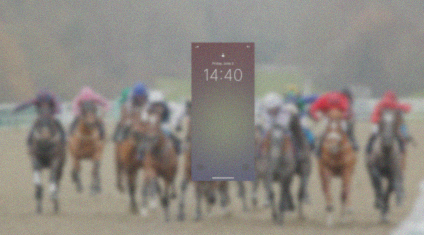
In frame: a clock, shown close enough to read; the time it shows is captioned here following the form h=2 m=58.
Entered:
h=14 m=40
